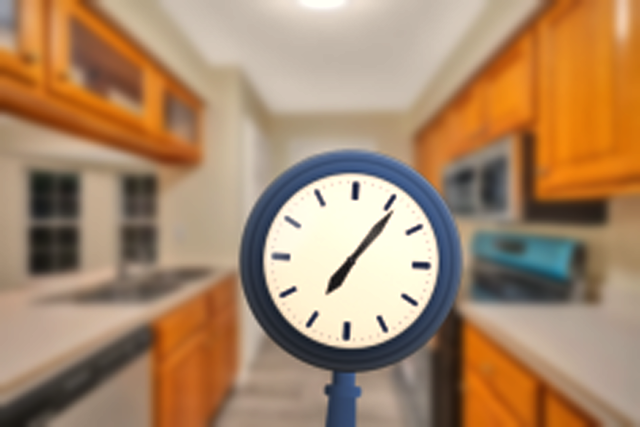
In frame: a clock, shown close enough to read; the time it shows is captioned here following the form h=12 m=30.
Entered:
h=7 m=6
